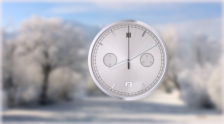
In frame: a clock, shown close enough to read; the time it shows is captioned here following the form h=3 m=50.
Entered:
h=8 m=10
